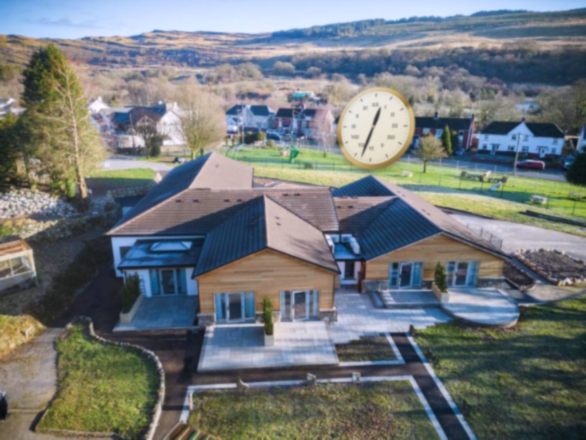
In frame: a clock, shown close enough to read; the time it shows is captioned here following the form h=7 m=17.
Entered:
h=12 m=33
